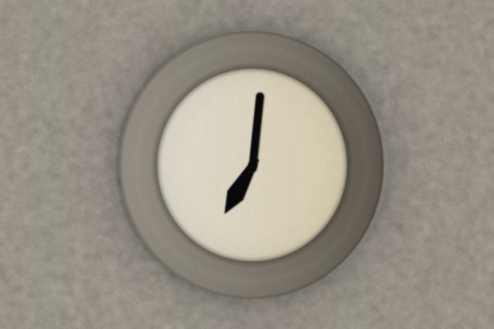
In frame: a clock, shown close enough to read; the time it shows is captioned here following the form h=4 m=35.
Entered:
h=7 m=1
